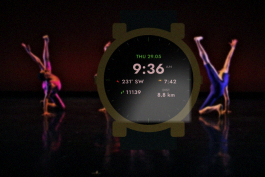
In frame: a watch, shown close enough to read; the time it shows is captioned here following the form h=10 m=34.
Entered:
h=9 m=36
